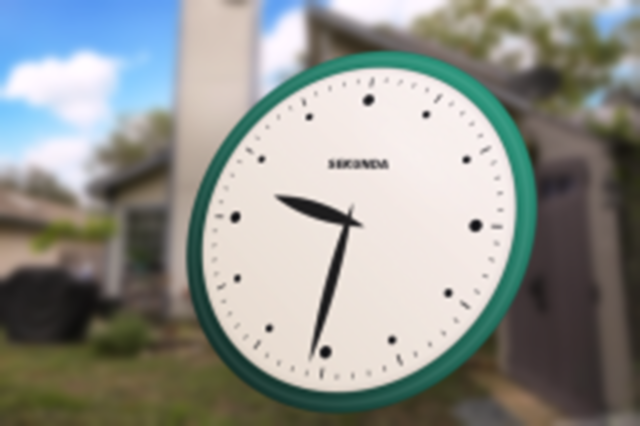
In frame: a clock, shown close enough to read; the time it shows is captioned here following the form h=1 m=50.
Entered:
h=9 m=31
